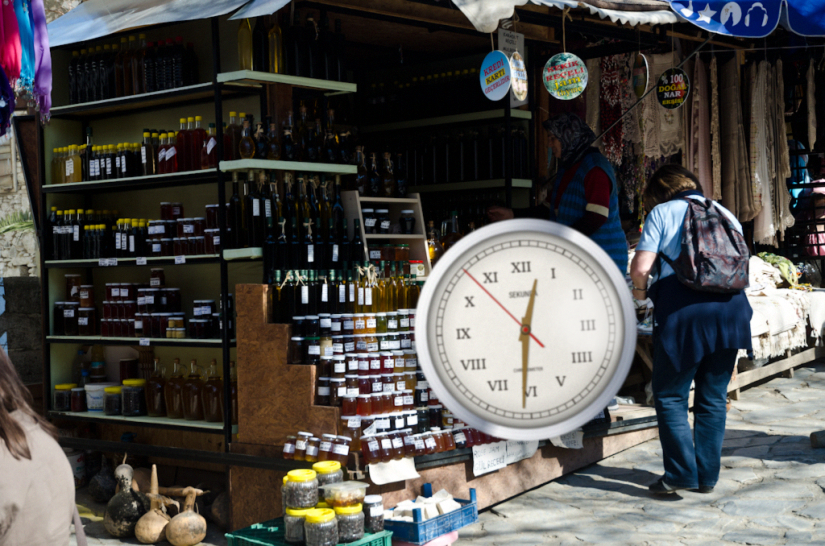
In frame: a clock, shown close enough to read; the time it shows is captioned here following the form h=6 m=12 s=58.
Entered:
h=12 m=30 s=53
